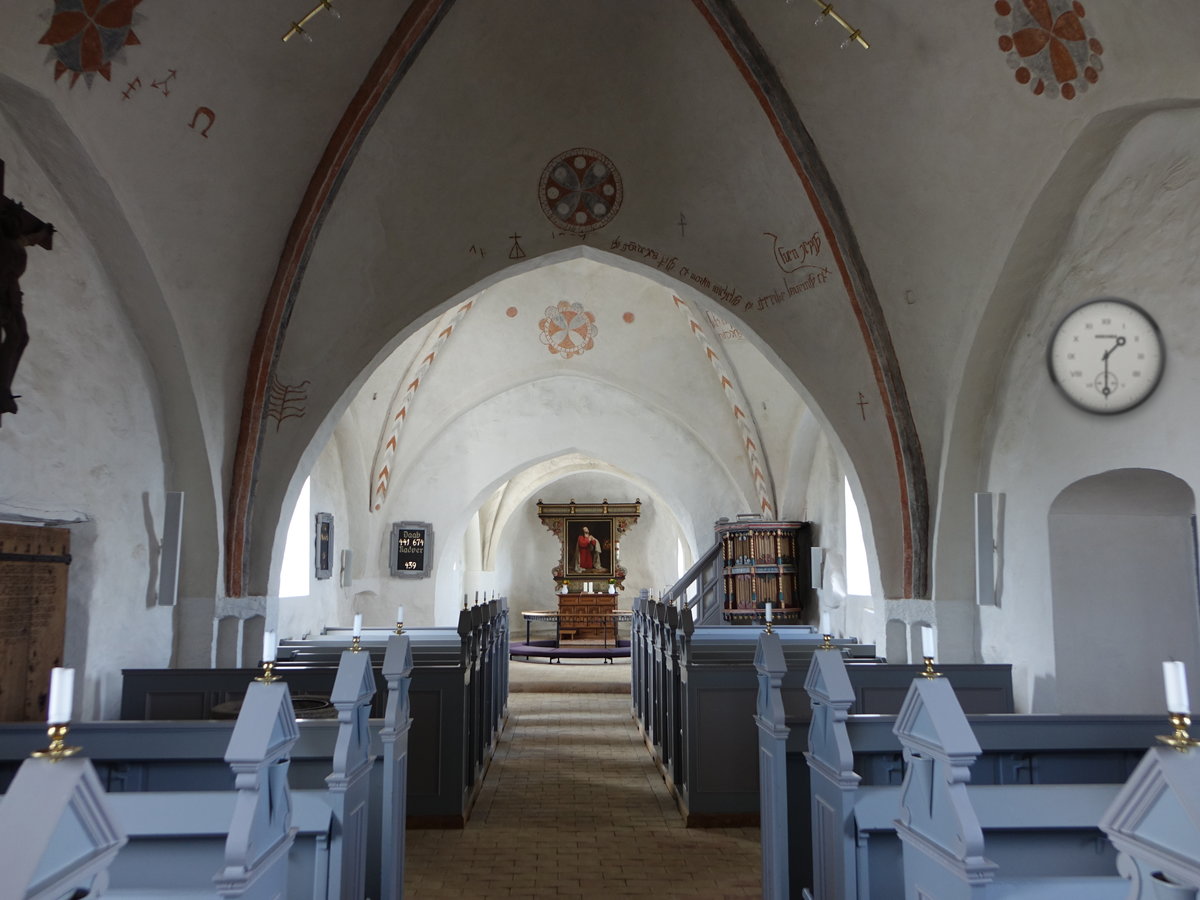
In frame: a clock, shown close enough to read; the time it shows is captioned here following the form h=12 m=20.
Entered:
h=1 m=30
